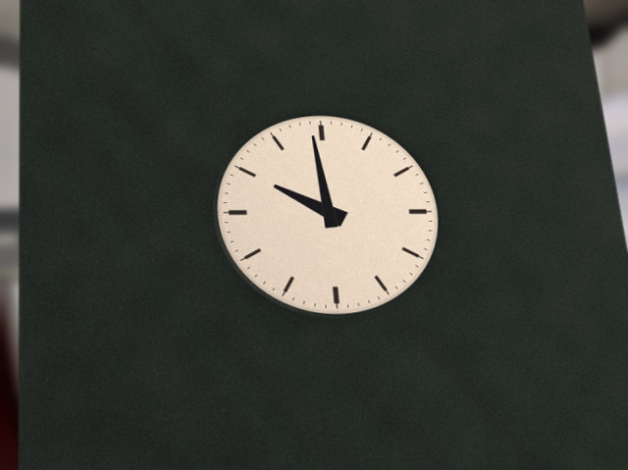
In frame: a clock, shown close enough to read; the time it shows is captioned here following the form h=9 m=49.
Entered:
h=9 m=59
